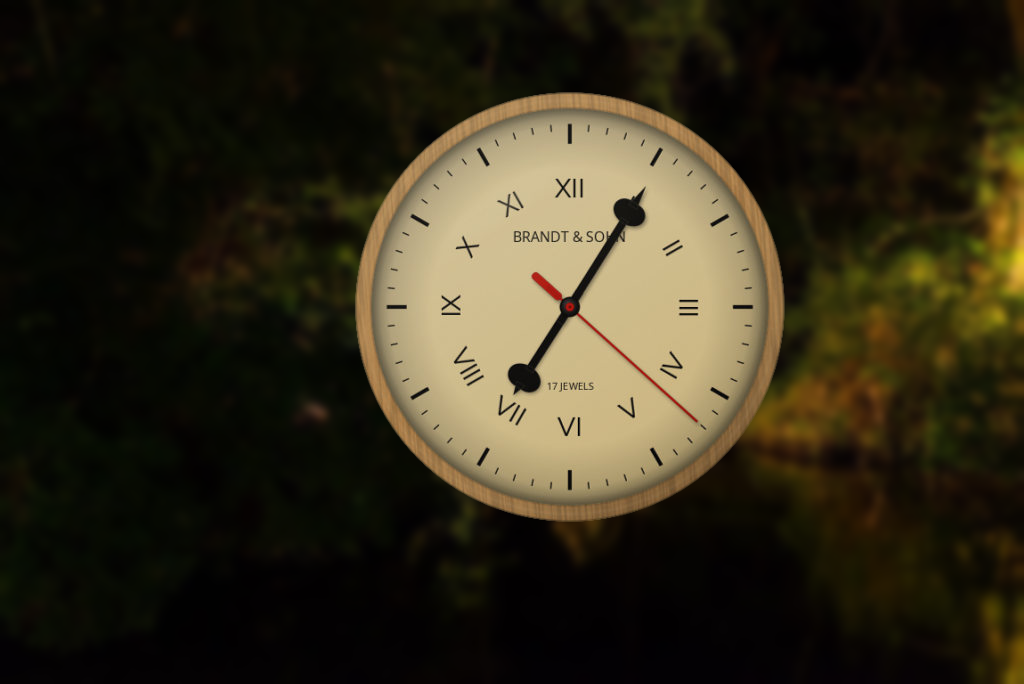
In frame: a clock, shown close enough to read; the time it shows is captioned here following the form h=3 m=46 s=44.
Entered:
h=7 m=5 s=22
